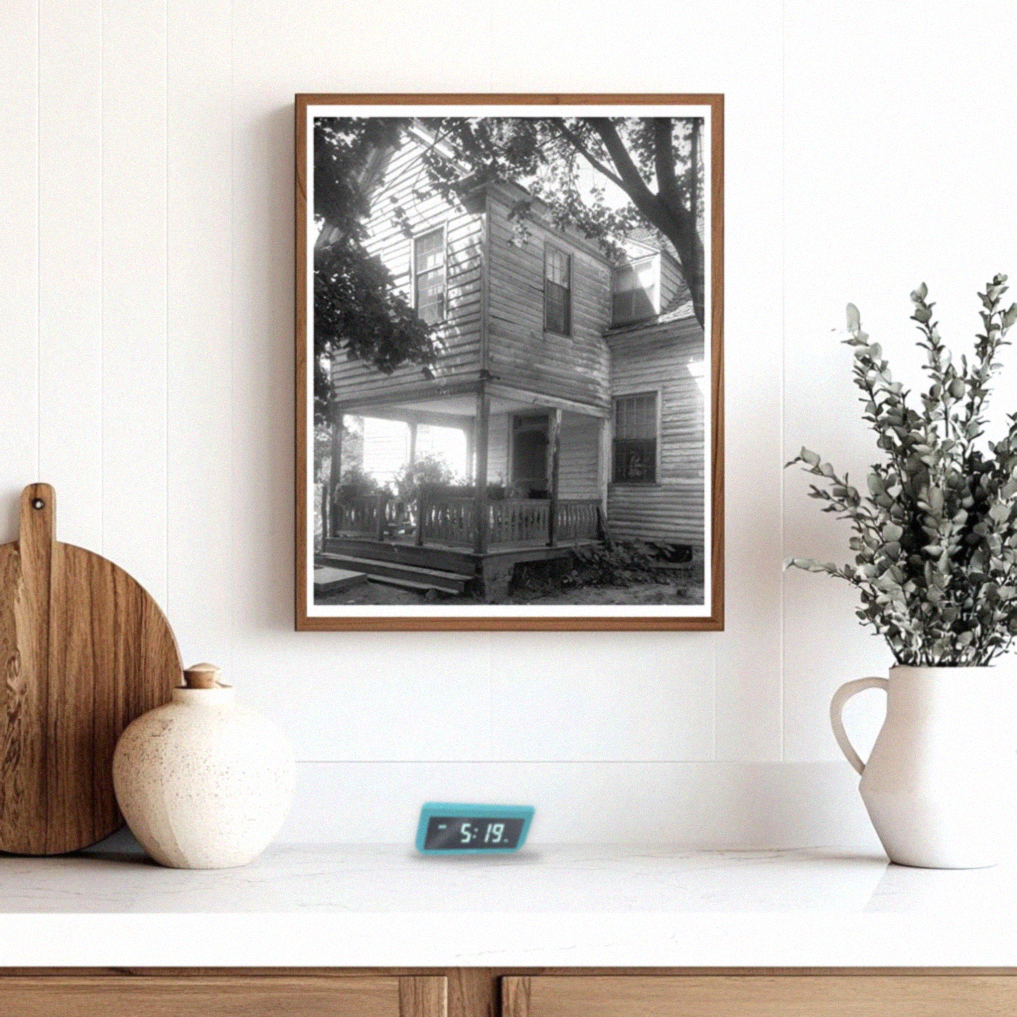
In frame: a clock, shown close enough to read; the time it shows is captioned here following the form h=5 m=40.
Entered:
h=5 m=19
